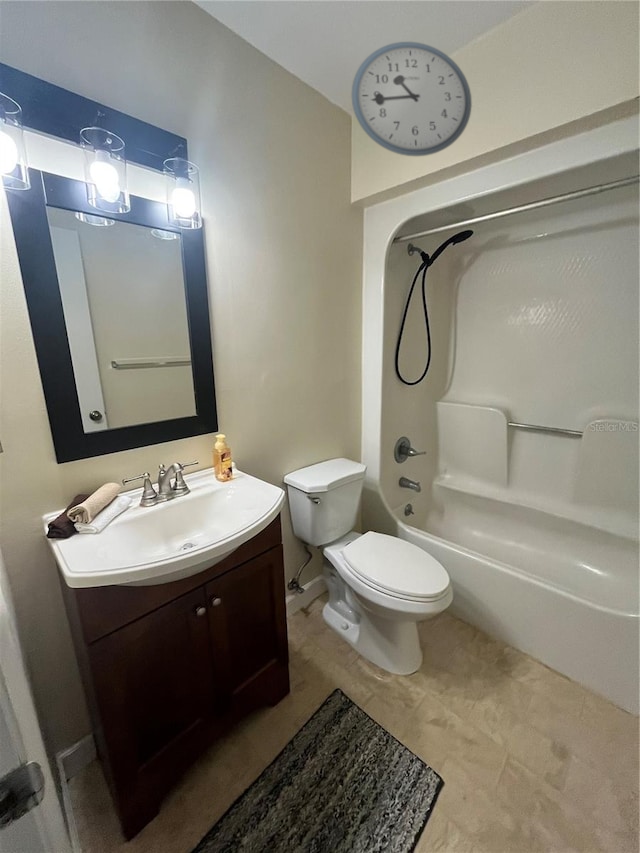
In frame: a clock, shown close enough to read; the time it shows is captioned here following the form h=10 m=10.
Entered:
h=10 m=44
